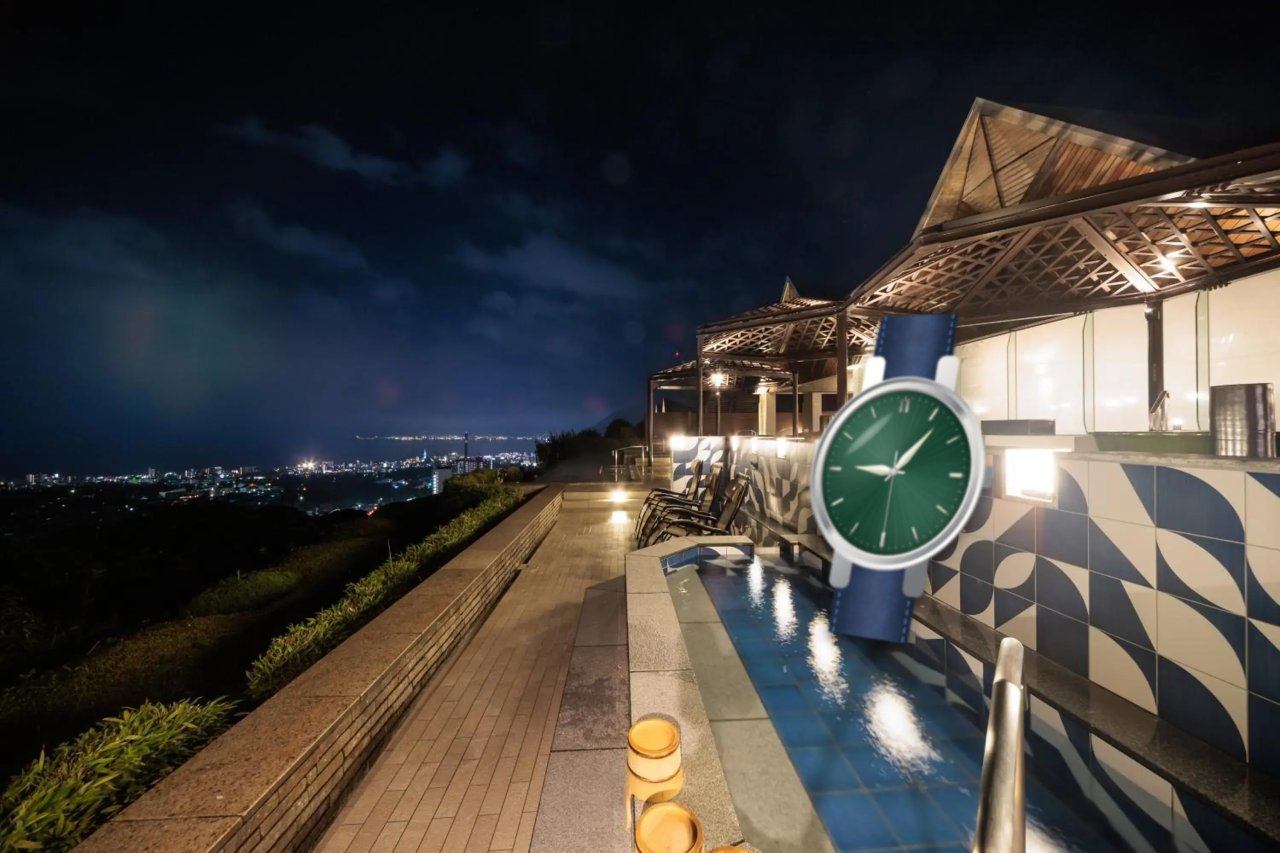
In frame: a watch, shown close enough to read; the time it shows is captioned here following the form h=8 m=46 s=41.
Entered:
h=9 m=6 s=30
